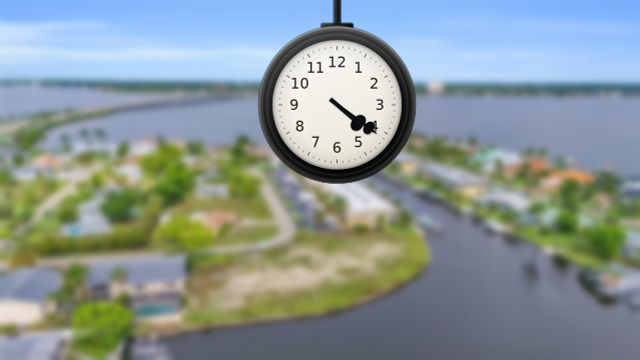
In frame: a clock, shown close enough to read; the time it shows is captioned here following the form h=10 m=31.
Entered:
h=4 m=21
